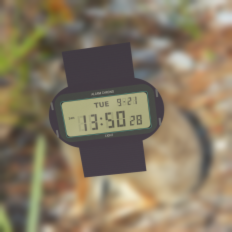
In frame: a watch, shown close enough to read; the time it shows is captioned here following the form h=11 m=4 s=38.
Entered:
h=13 m=50 s=28
